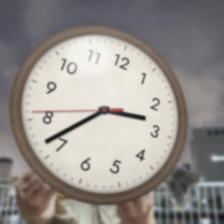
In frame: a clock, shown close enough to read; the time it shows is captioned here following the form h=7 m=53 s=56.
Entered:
h=2 m=36 s=41
